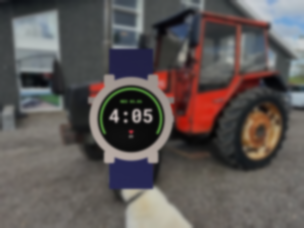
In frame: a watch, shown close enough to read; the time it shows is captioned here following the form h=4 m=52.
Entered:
h=4 m=5
